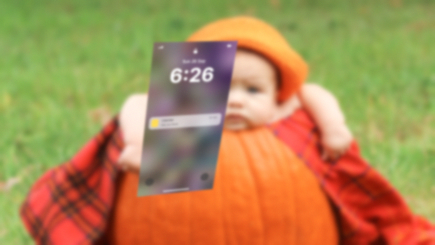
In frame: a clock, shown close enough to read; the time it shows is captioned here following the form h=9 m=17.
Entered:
h=6 m=26
